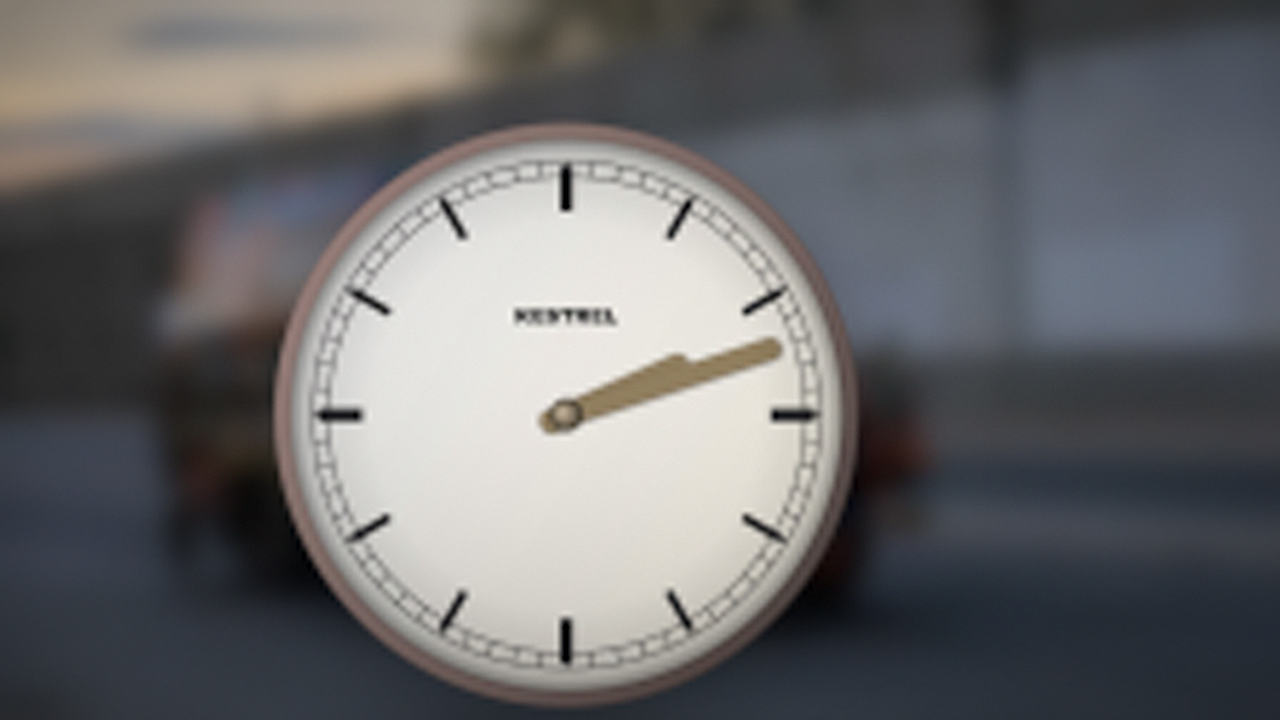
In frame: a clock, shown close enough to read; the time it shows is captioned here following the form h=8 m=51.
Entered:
h=2 m=12
